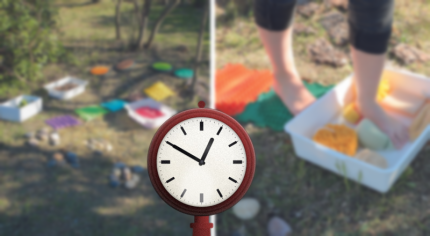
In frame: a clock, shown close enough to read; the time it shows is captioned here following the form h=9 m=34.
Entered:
h=12 m=50
